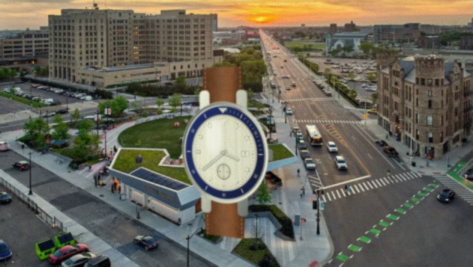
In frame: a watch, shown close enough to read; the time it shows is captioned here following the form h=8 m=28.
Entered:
h=3 m=39
